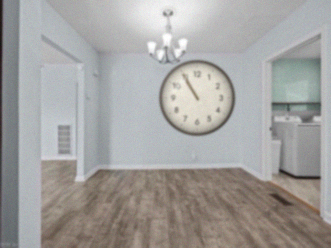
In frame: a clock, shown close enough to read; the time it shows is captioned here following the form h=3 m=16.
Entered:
h=10 m=55
